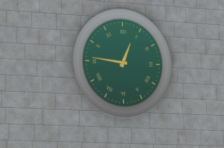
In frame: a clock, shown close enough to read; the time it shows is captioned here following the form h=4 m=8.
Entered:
h=12 m=46
